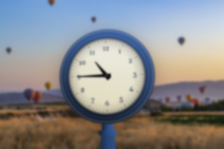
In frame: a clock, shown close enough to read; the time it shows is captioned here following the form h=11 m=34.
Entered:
h=10 m=45
